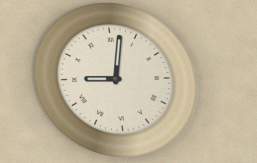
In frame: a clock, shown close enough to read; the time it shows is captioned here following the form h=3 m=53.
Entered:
h=9 m=2
